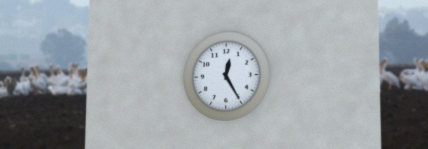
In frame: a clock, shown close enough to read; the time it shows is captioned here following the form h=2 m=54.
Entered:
h=12 m=25
